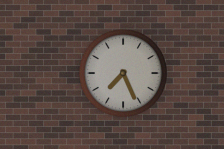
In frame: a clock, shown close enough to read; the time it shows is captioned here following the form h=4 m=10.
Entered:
h=7 m=26
